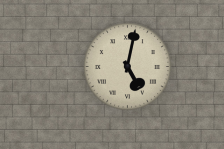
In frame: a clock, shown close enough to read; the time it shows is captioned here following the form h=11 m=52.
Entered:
h=5 m=2
